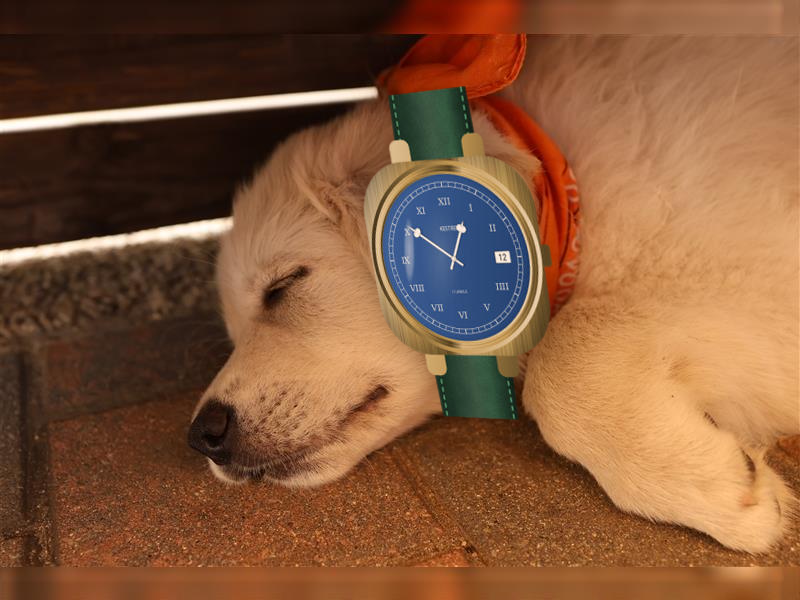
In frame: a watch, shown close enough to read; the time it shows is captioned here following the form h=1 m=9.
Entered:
h=12 m=51
